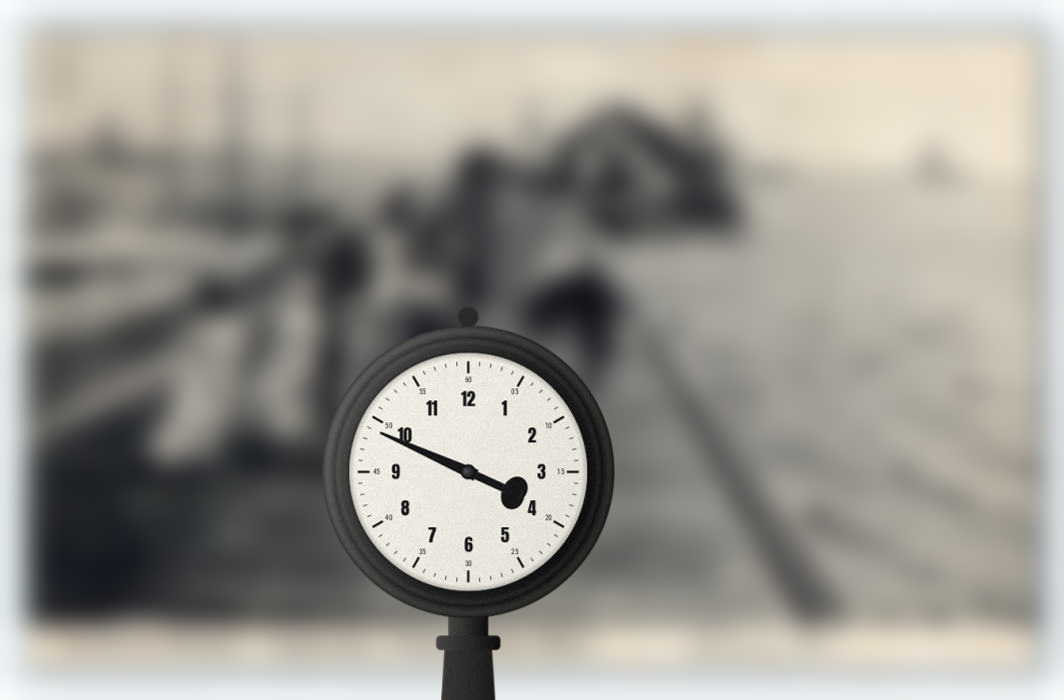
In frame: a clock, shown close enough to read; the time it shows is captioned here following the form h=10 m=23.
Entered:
h=3 m=49
